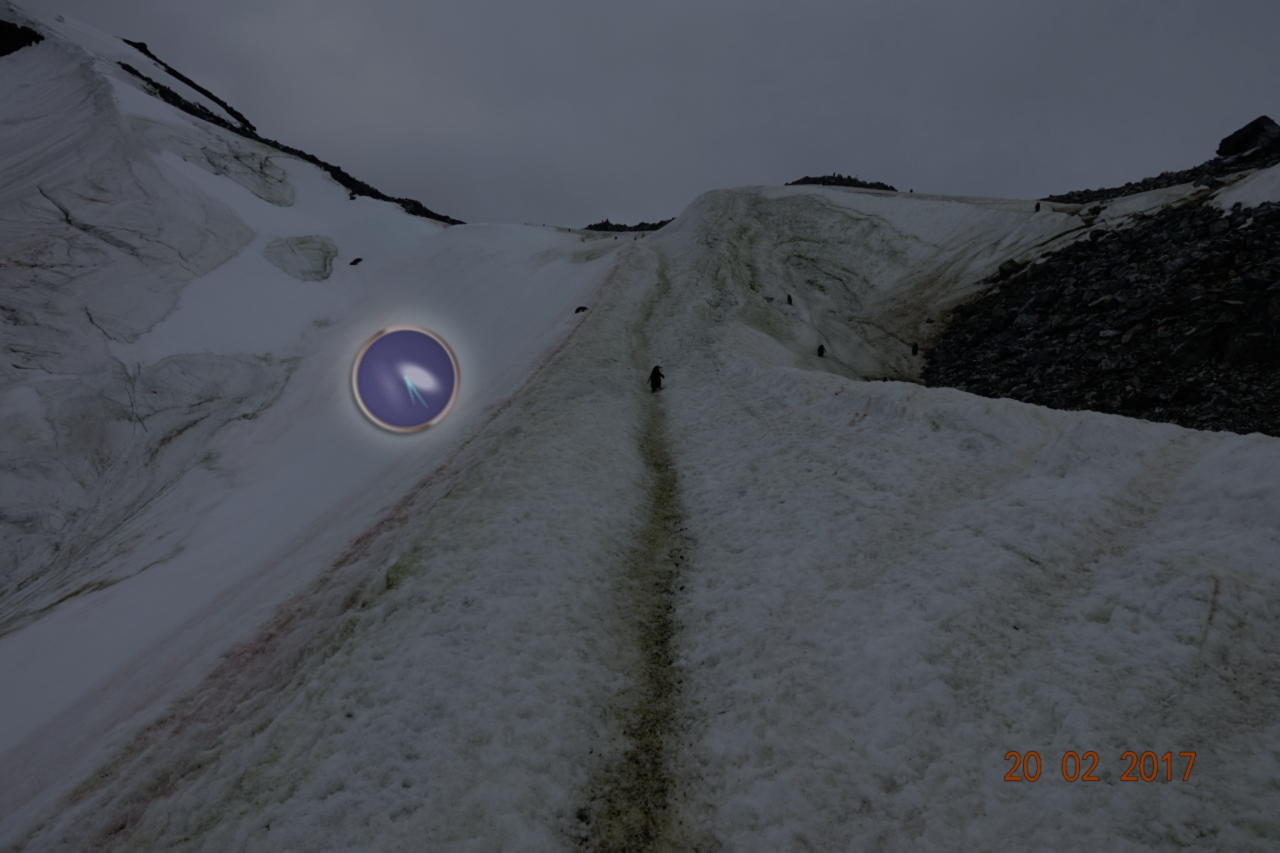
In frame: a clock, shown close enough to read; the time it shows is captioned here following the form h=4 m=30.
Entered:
h=5 m=24
